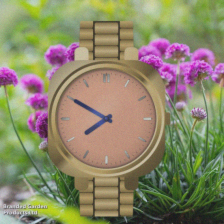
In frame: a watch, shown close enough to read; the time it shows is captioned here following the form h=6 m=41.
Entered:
h=7 m=50
